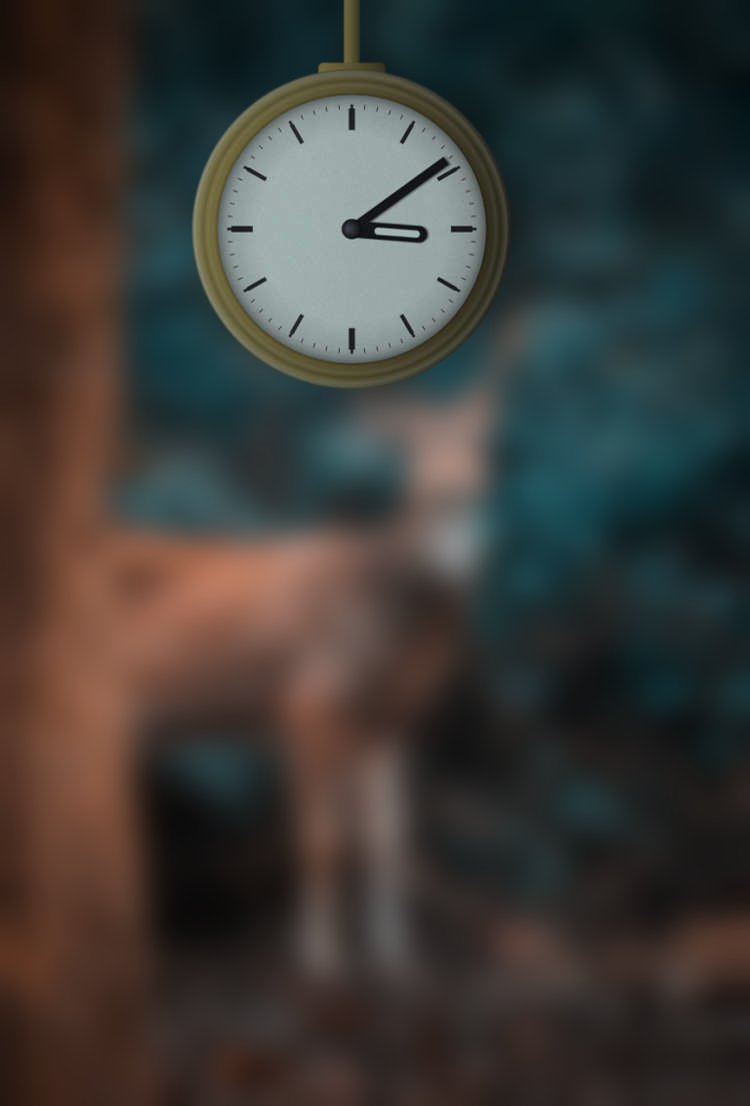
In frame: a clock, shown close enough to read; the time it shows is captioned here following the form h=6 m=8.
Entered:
h=3 m=9
